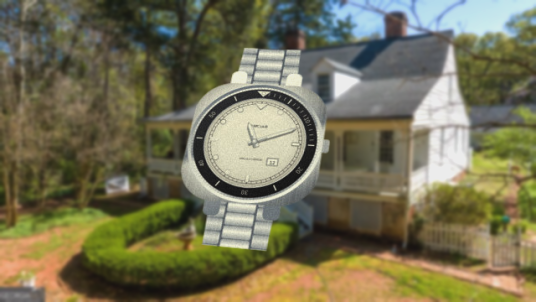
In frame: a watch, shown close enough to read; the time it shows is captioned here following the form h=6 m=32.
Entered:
h=11 m=11
